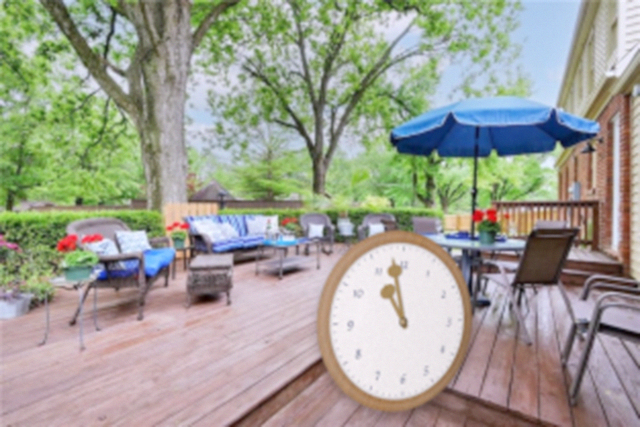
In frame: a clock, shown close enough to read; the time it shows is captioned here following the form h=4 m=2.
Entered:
h=10 m=58
